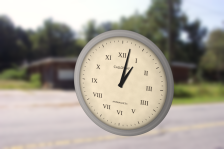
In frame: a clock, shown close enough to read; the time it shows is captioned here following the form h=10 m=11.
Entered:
h=1 m=2
